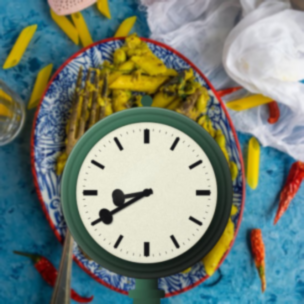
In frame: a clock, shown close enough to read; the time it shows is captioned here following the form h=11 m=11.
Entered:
h=8 m=40
